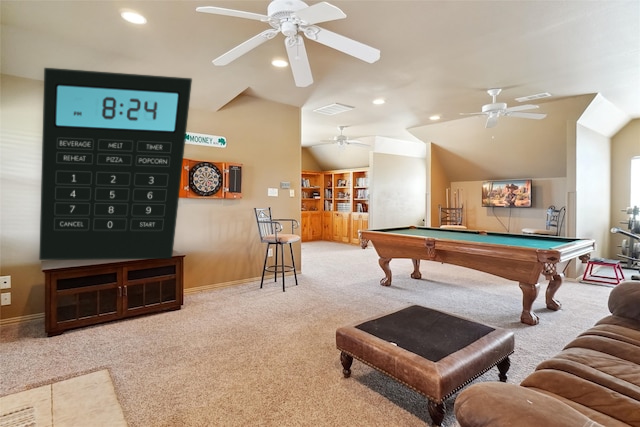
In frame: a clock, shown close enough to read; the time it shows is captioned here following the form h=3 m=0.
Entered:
h=8 m=24
